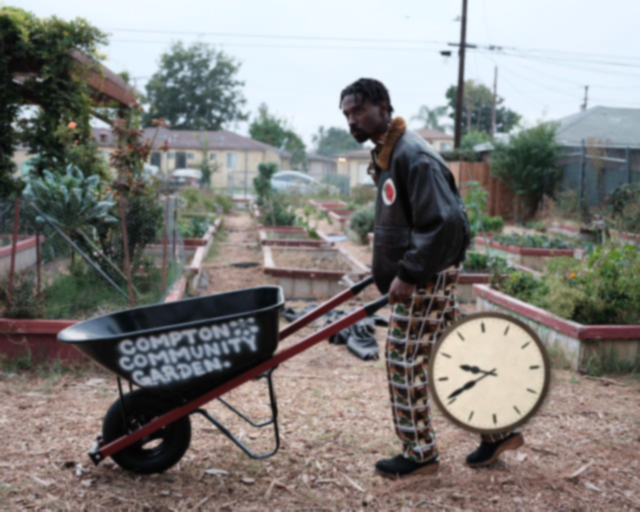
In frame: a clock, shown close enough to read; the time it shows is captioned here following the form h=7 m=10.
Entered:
h=9 m=41
